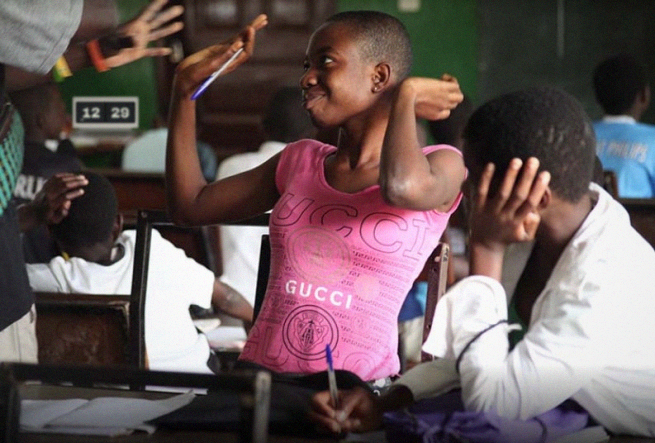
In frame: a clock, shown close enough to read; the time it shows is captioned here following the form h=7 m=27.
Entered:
h=12 m=29
